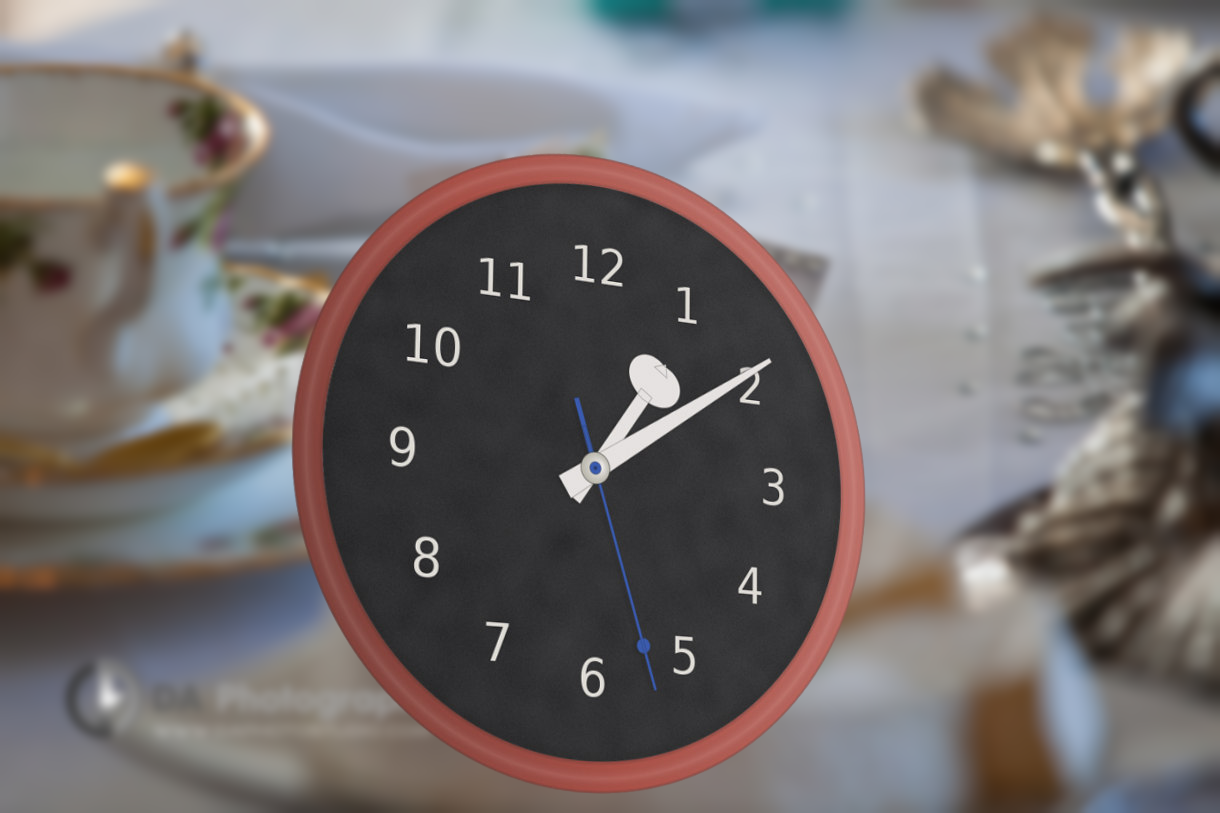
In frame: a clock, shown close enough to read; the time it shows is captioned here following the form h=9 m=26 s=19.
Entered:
h=1 m=9 s=27
